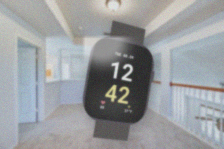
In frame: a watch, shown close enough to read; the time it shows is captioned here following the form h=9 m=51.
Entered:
h=12 m=42
